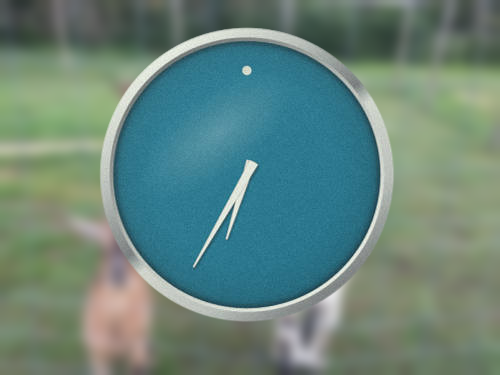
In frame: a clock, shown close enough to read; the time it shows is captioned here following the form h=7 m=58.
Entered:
h=6 m=35
